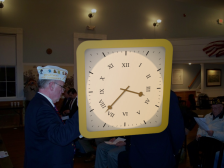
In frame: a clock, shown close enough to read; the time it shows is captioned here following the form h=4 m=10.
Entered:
h=3 m=37
